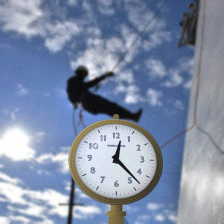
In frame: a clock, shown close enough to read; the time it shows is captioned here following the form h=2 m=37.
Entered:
h=12 m=23
